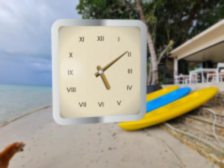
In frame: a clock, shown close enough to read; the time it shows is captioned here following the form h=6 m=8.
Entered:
h=5 m=9
